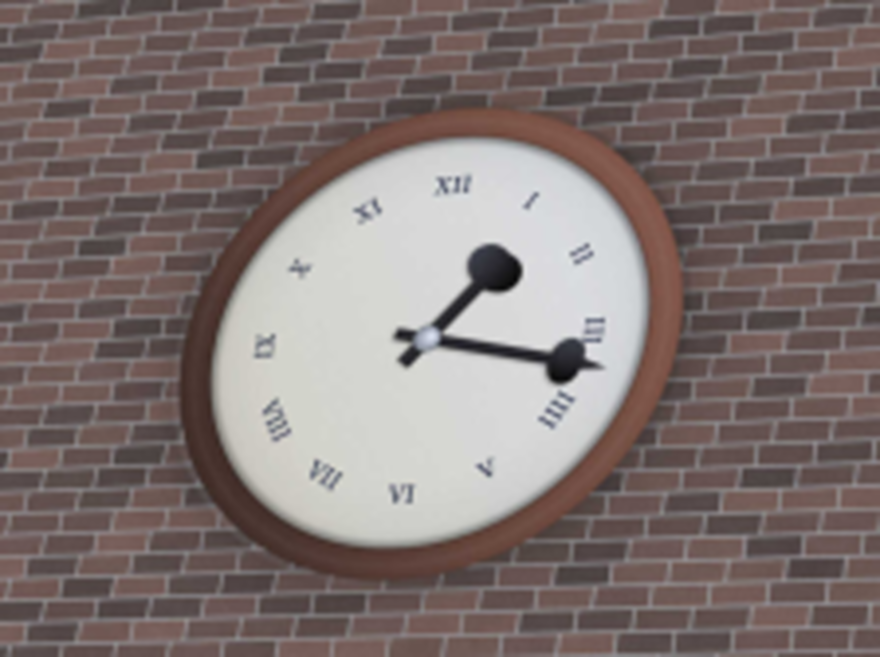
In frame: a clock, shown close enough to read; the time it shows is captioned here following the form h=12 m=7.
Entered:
h=1 m=17
